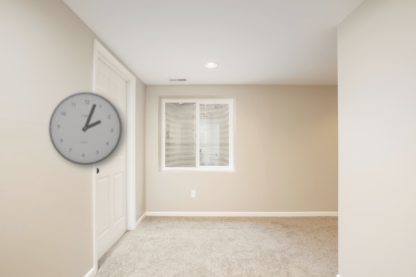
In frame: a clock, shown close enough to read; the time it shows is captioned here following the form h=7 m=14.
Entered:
h=2 m=3
